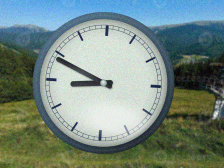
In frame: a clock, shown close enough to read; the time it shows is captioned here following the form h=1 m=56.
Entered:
h=8 m=49
